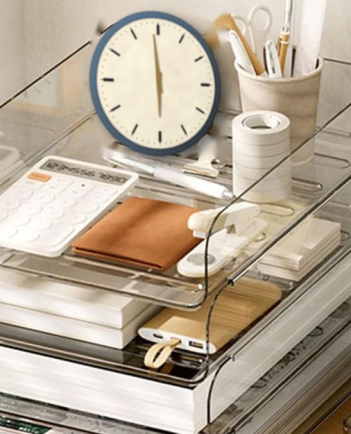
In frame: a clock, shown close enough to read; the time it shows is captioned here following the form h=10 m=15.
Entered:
h=5 m=59
